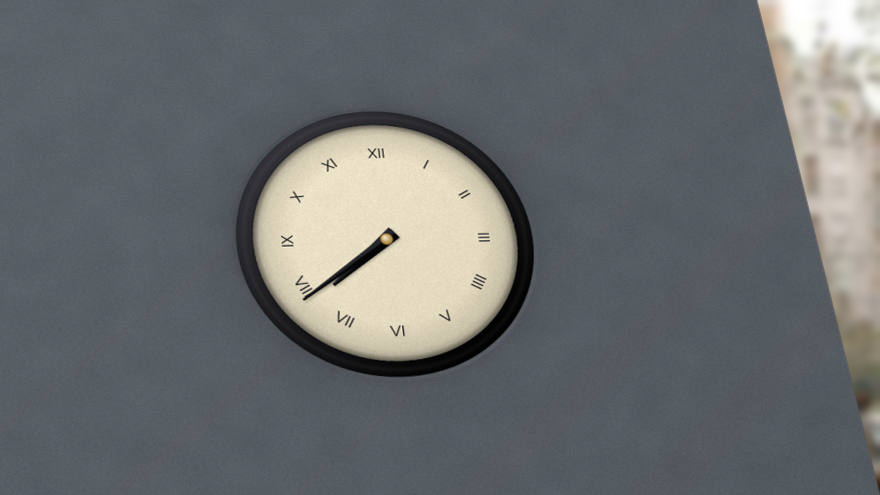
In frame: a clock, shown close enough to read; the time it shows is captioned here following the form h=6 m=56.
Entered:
h=7 m=39
